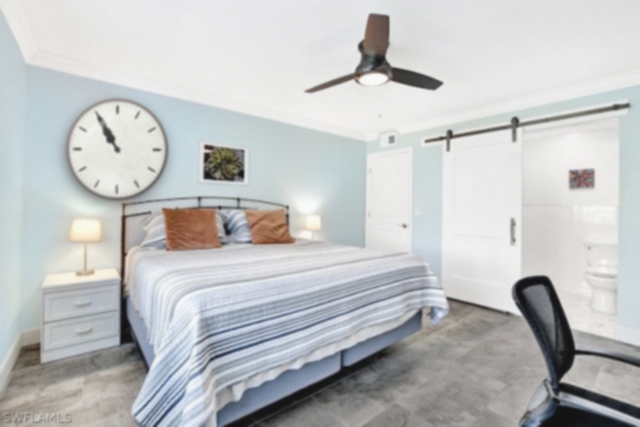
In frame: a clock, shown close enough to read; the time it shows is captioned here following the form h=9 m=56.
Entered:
h=10 m=55
